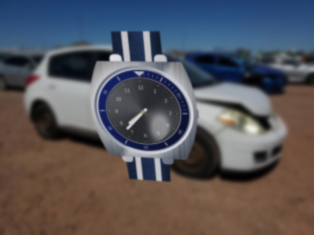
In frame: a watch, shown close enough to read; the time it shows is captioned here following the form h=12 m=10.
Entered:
h=7 m=37
